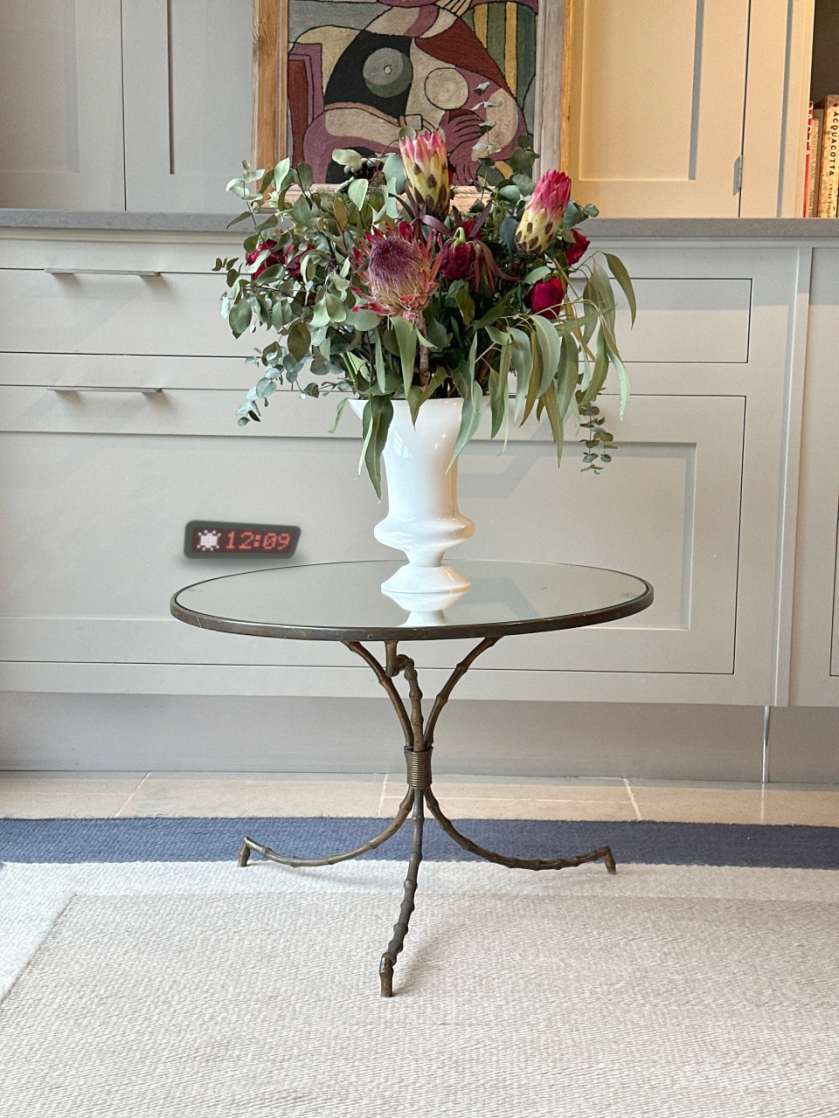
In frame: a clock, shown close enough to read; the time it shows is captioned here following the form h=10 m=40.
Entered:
h=12 m=9
